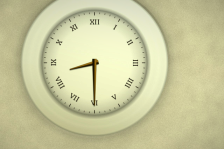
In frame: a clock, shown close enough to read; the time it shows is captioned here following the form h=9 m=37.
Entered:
h=8 m=30
